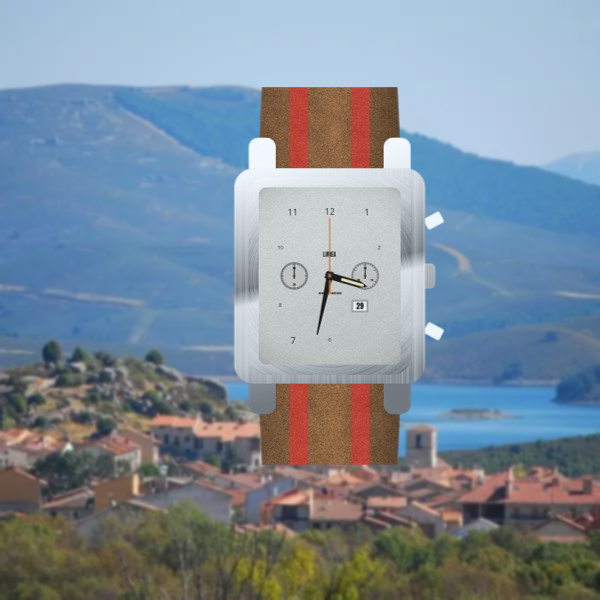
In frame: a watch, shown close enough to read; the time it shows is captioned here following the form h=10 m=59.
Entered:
h=3 m=32
